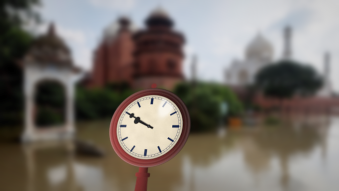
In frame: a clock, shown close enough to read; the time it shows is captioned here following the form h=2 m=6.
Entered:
h=9 m=50
